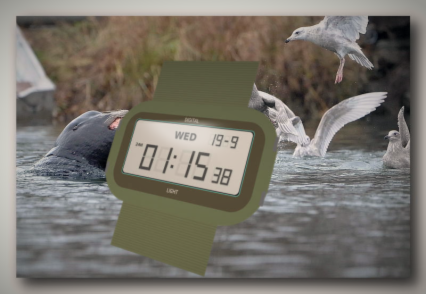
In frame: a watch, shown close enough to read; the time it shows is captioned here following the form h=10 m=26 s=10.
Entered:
h=1 m=15 s=38
